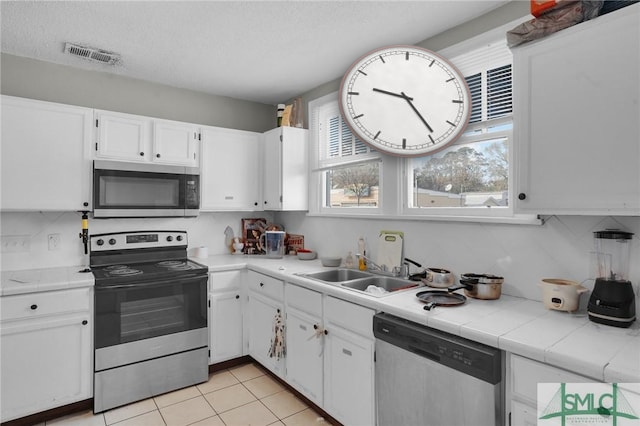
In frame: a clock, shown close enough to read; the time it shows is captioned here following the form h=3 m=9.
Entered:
h=9 m=24
